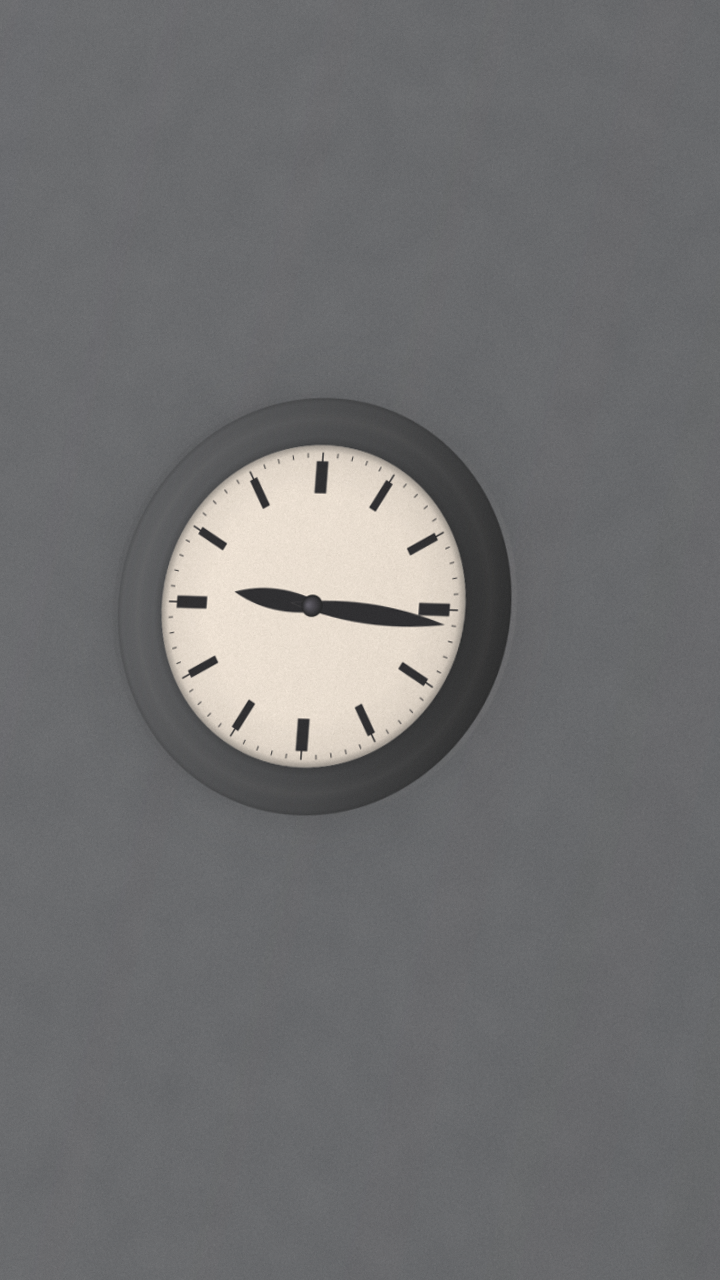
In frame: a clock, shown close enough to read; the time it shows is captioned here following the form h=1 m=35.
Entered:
h=9 m=16
